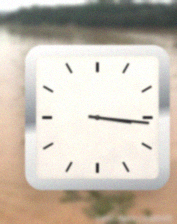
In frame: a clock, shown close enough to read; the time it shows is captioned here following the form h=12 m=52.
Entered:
h=3 m=16
